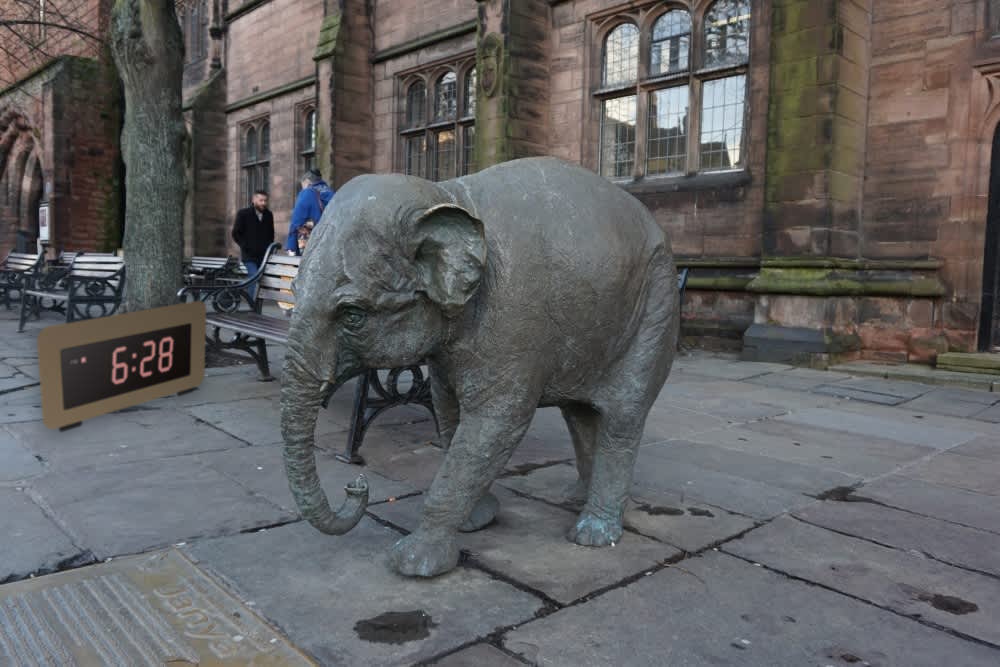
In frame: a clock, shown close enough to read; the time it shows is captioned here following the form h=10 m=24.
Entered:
h=6 m=28
